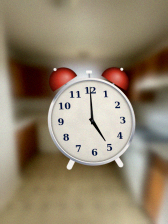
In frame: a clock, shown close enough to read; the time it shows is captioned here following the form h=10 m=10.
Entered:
h=5 m=0
